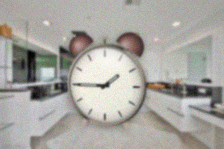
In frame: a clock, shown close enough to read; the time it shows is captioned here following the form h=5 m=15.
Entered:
h=1 m=45
